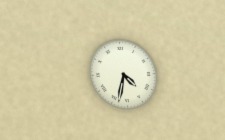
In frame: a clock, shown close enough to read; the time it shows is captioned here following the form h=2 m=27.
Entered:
h=4 m=33
